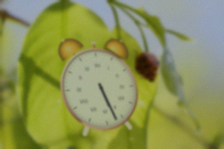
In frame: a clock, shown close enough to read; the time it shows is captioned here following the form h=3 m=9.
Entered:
h=5 m=27
